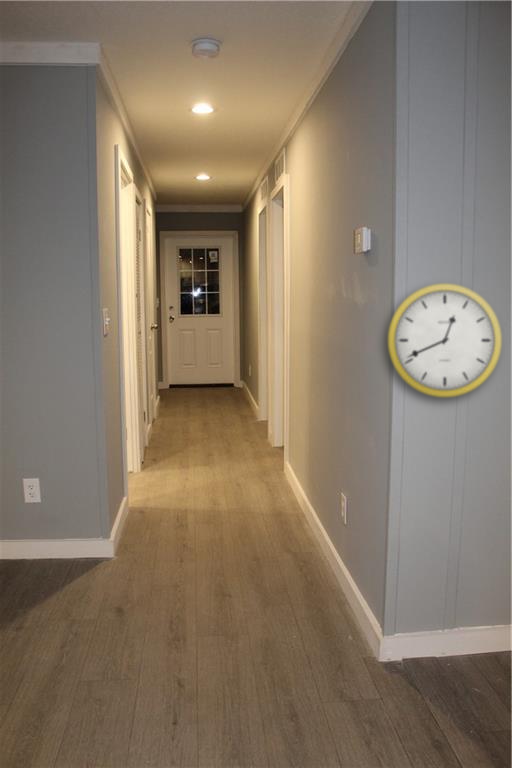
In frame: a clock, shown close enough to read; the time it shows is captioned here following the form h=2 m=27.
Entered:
h=12 m=41
